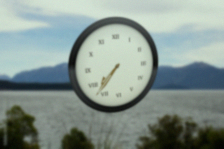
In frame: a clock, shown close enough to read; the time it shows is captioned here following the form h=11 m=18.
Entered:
h=7 m=37
